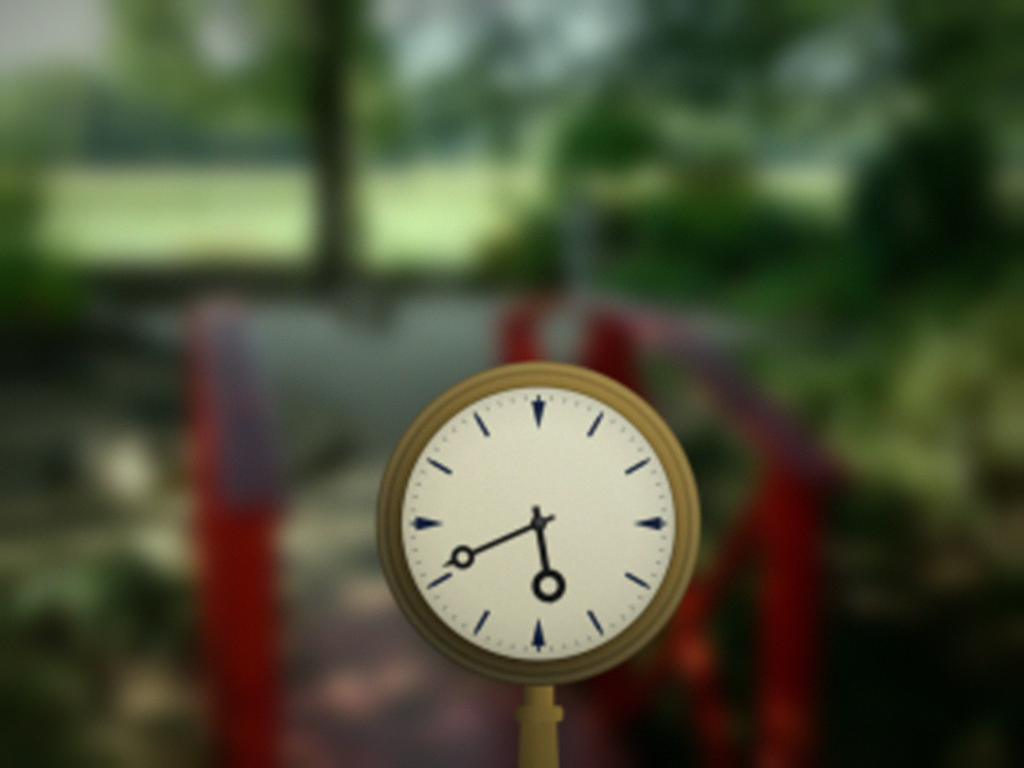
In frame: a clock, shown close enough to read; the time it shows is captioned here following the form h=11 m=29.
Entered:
h=5 m=41
